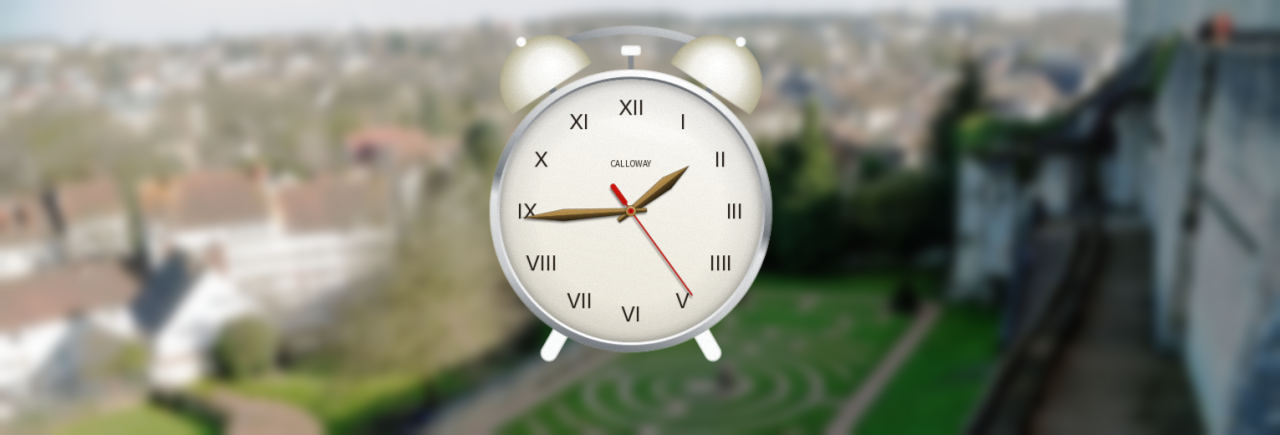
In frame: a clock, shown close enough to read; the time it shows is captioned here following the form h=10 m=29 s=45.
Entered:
h=1 m=44 s=24
